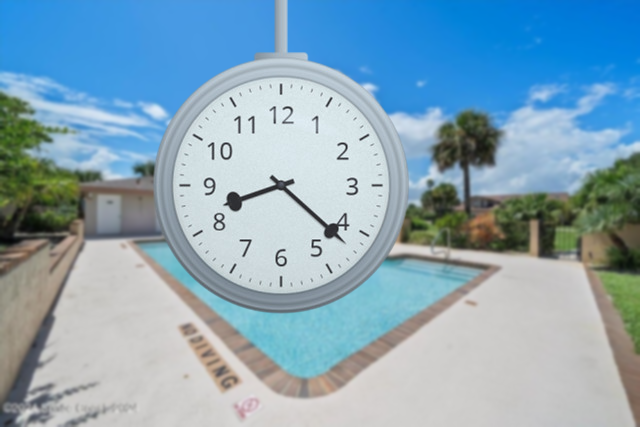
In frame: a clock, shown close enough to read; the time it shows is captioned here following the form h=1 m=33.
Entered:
h=8 m=22
